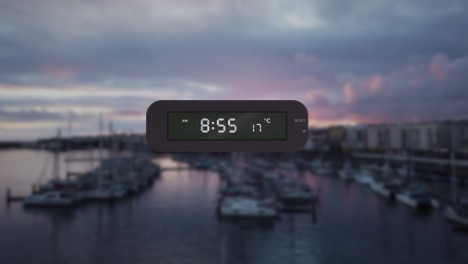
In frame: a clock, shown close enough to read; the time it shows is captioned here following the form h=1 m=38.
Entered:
h=8 m=55
